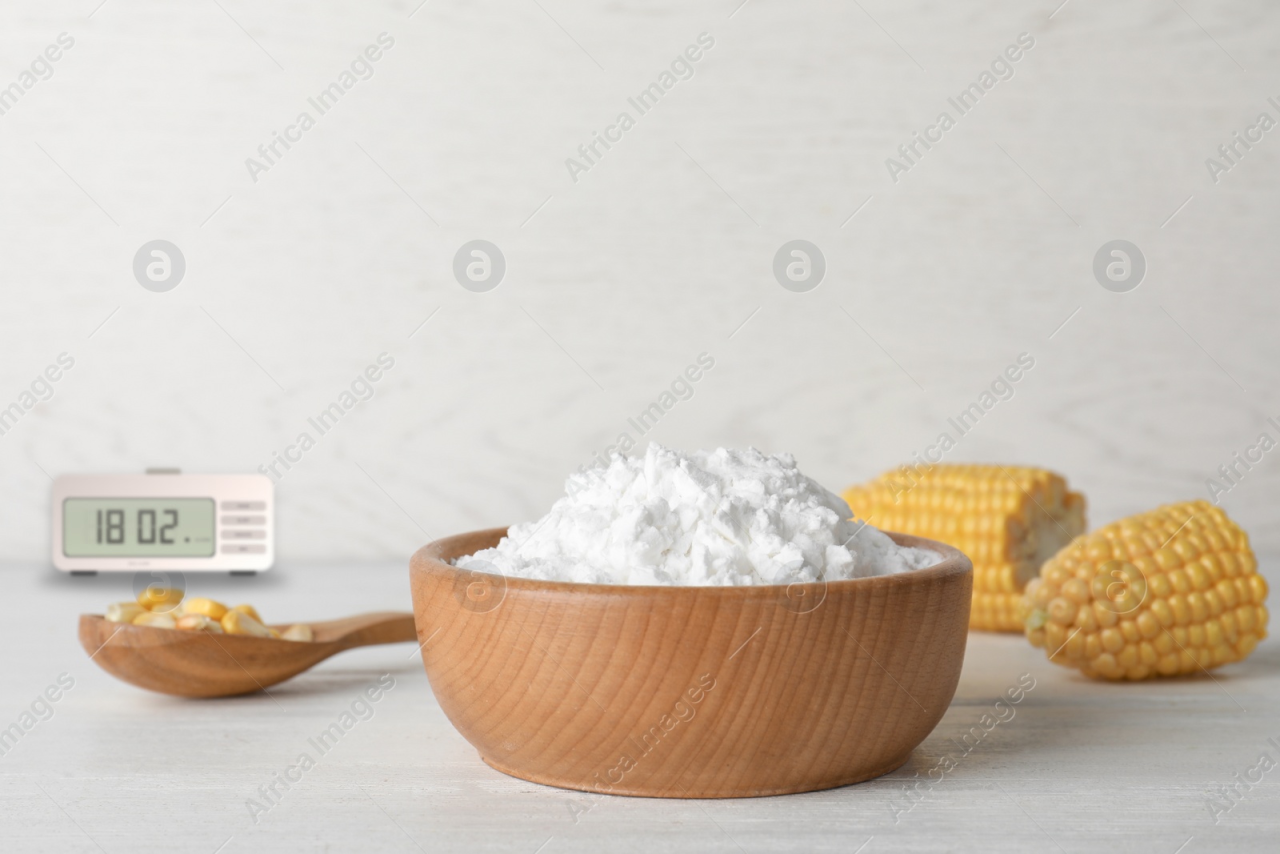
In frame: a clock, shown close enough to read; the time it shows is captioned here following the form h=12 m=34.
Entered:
h=18 m=2
